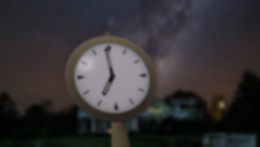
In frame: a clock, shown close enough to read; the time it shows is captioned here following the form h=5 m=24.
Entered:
h=6 m=59
